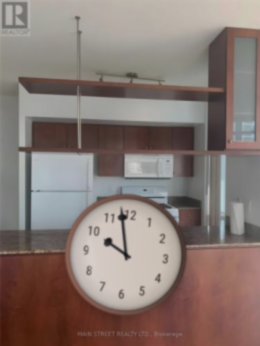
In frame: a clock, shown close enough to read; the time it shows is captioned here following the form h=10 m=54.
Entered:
h=9 m=58
